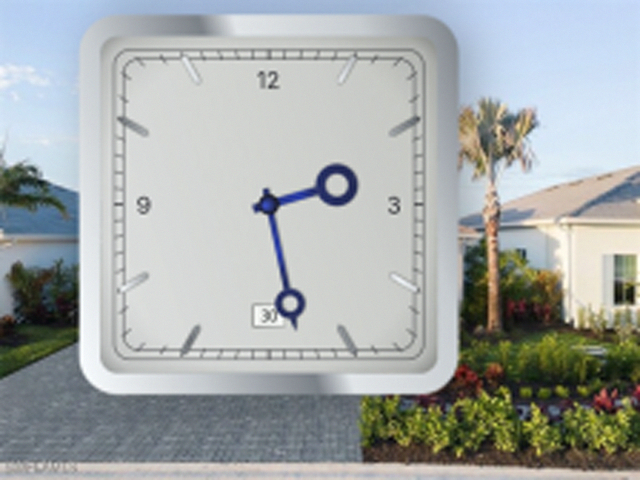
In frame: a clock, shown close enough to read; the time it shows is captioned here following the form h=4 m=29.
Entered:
h=2 m=28
